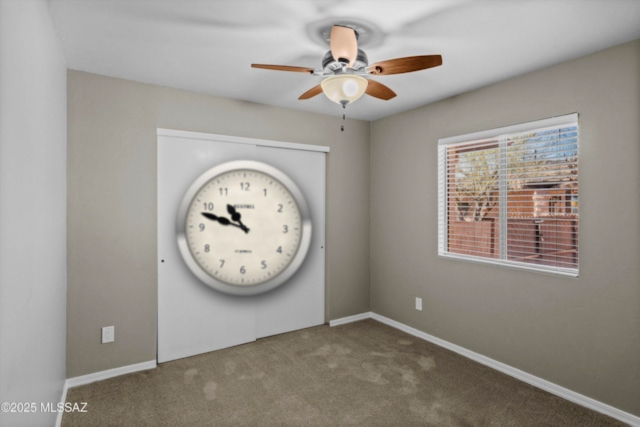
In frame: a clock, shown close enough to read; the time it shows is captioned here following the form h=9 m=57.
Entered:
h=10 m=48
